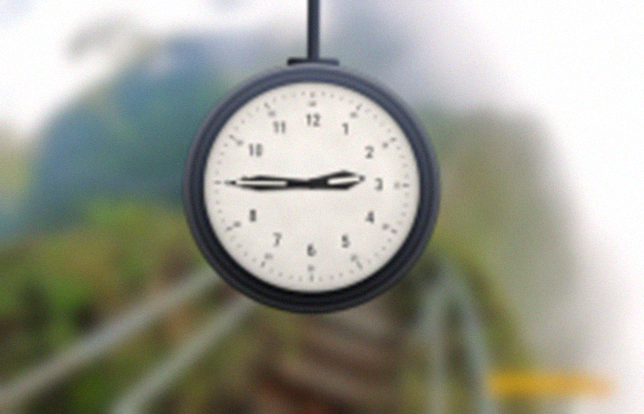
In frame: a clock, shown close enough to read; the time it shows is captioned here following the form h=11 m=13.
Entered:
h=2 m=45
